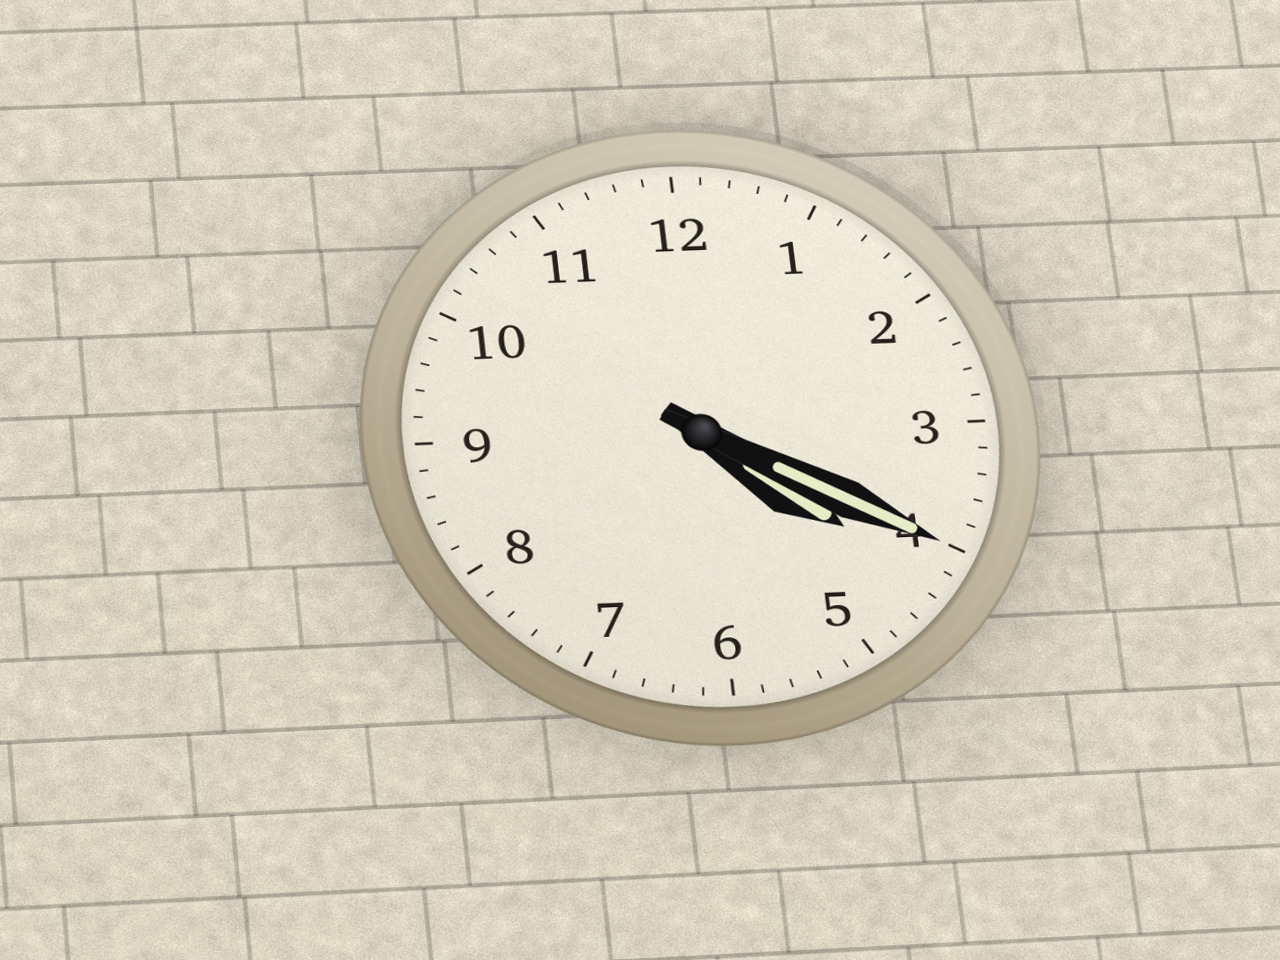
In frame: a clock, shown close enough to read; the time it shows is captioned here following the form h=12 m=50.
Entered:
h=4 m=20
